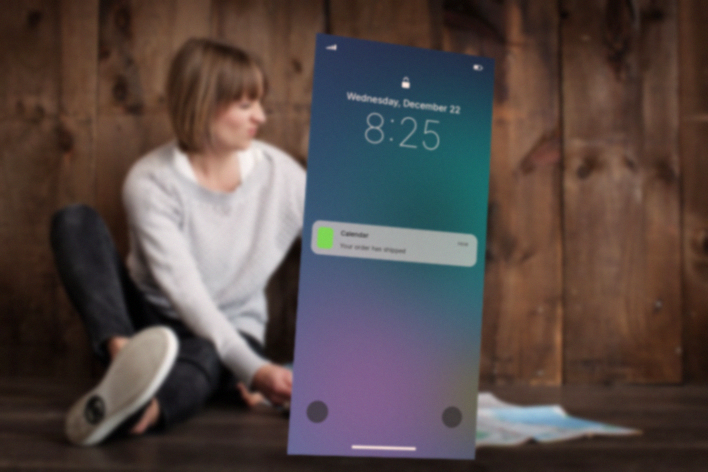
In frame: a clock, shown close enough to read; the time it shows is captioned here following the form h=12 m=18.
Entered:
h=8 m=25
